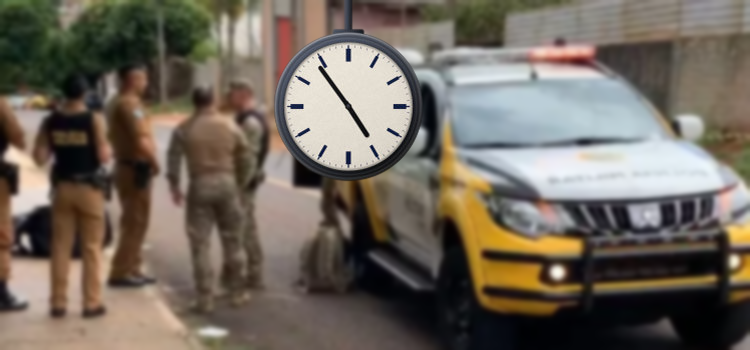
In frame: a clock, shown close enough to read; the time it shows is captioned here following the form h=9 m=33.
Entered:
h=4 m=54
